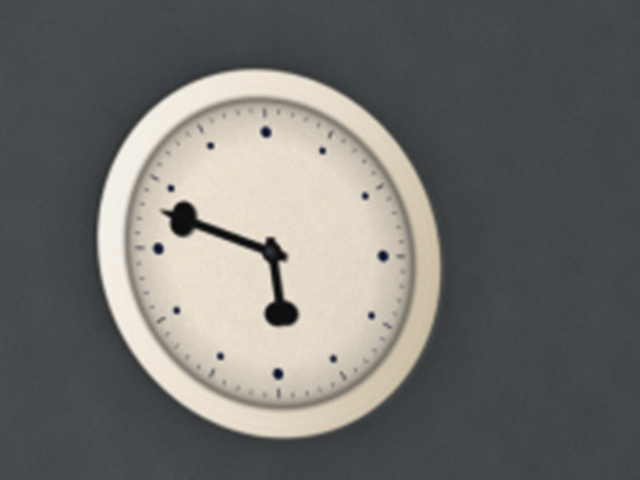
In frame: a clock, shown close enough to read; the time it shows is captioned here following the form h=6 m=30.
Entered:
h=5 m=48
